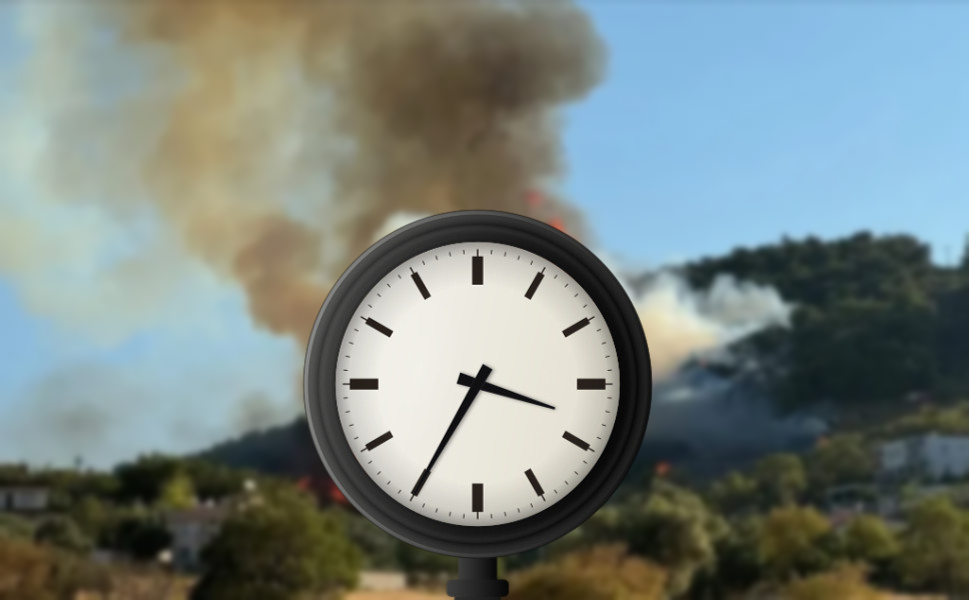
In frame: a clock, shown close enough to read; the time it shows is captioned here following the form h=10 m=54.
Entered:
h=3 m=35
